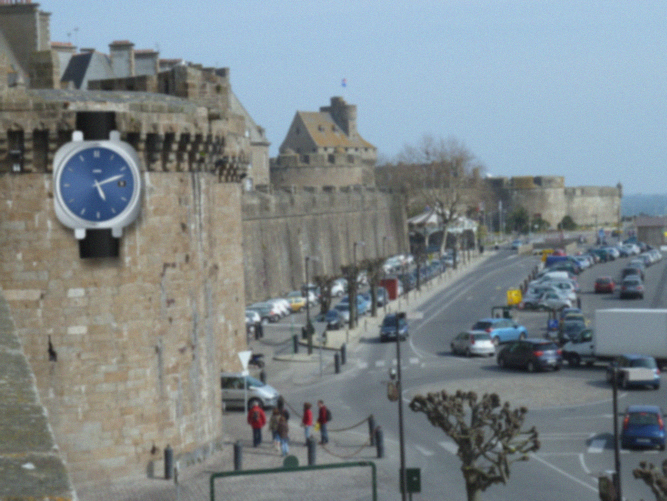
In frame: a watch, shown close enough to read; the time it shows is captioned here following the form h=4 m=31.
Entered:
h=5 m=12
